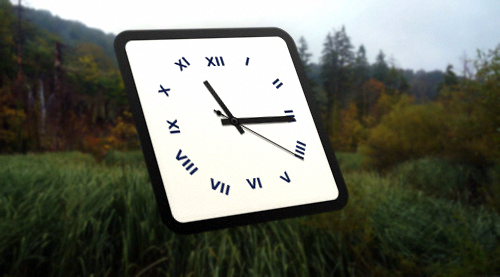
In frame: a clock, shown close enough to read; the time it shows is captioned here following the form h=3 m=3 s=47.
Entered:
h=11 m=15 s=21
